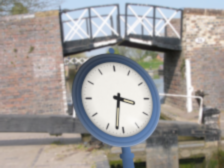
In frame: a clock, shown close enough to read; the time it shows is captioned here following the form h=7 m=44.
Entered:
h=3 m=32
